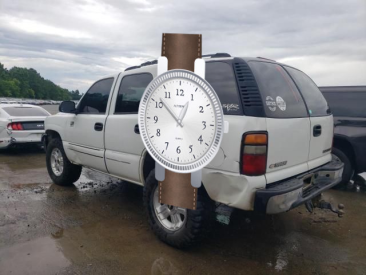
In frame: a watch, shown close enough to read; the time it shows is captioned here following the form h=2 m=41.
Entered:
h=12 m=52
